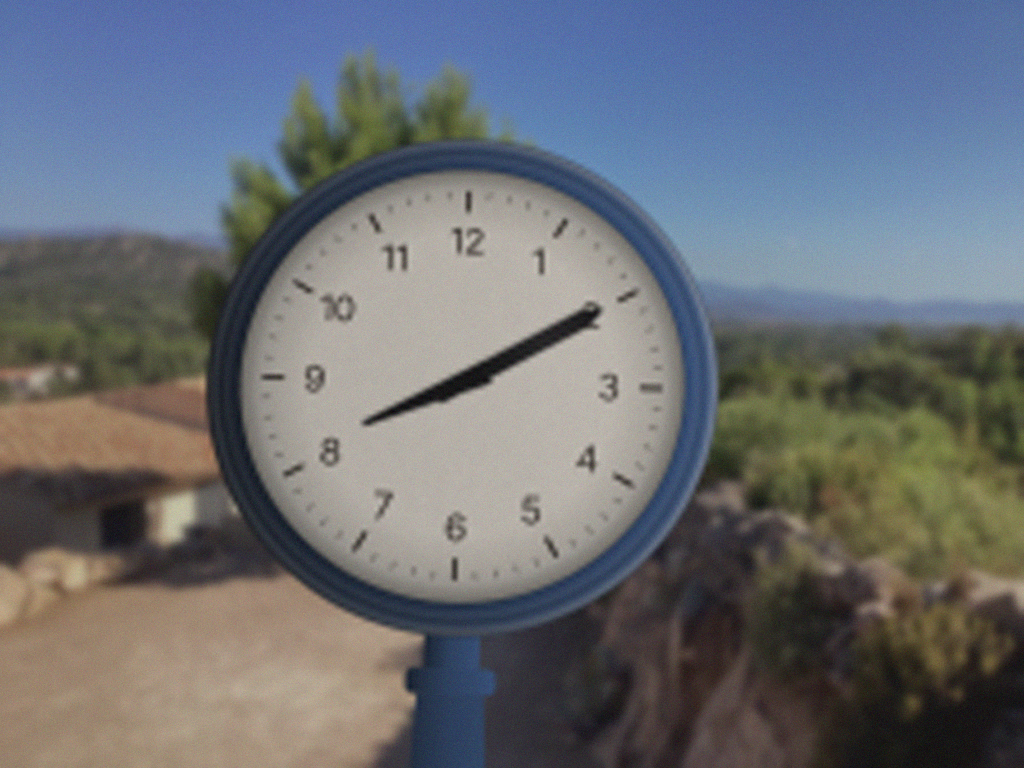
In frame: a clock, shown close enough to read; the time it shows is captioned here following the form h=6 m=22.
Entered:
h=8 m=10
